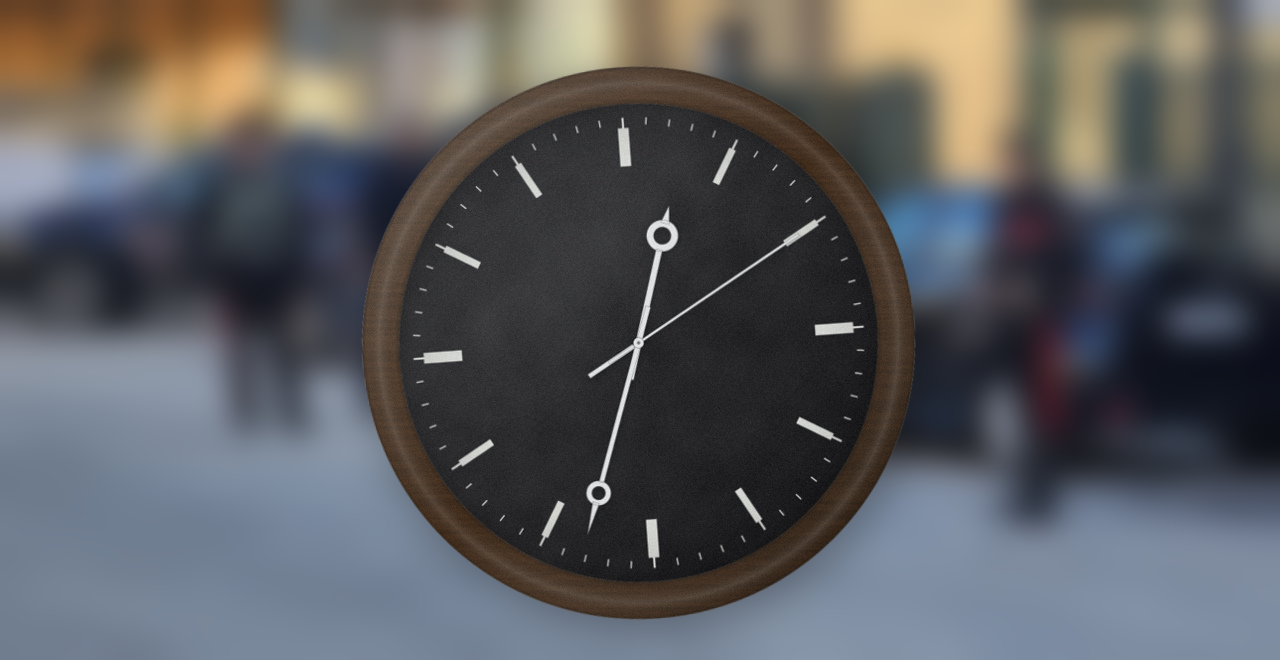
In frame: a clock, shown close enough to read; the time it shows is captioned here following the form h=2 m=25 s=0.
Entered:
h=12 m=33 s=10
